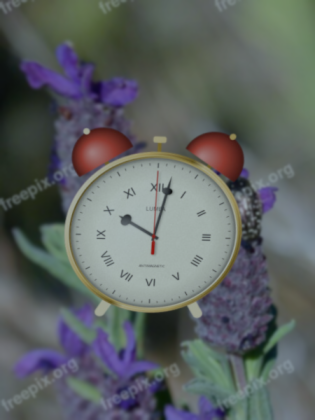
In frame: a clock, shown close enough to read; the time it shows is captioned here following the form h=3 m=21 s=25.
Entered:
h=10 m=2 s=0
